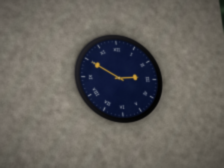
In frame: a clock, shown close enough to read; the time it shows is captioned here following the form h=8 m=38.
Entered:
h=2 m=50
